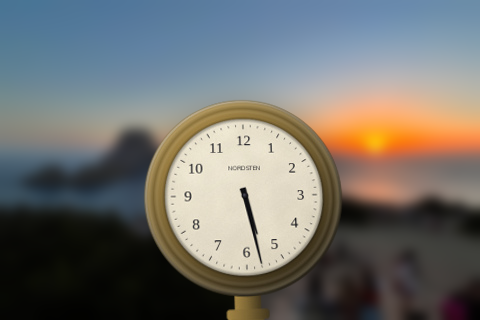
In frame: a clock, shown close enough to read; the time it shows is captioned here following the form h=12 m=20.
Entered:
h=5 m=28
